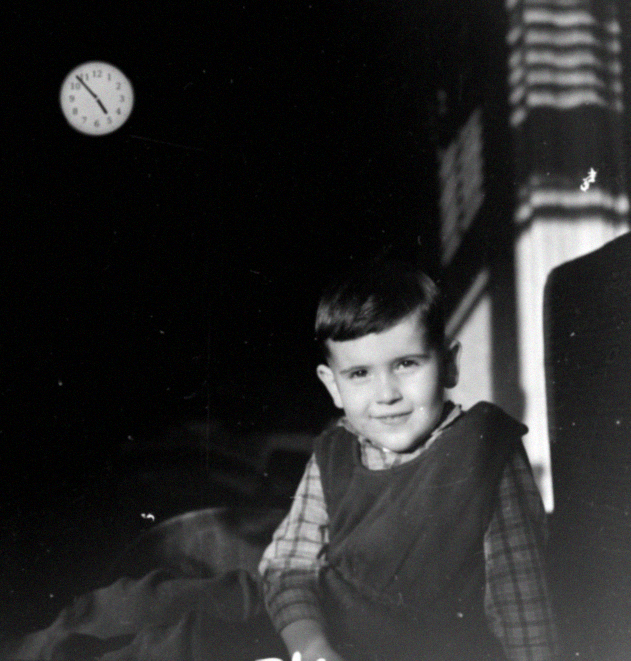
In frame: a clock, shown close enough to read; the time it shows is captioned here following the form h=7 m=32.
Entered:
h=4 m=53
